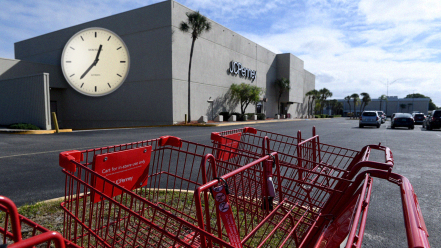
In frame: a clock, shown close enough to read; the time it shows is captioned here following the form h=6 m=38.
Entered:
h=12 m=37
